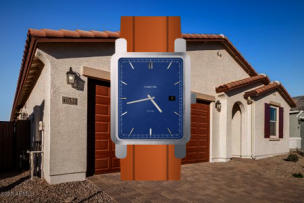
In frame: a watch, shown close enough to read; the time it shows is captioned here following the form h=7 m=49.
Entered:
h=4 m=43
